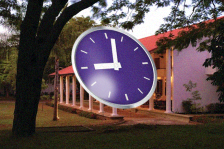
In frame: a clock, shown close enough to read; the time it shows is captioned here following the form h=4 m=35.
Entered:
h=9 m=2
